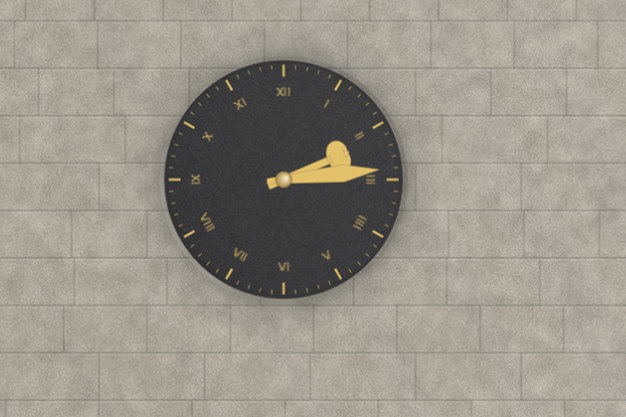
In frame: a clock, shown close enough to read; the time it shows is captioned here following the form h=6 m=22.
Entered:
h=2 m=14
